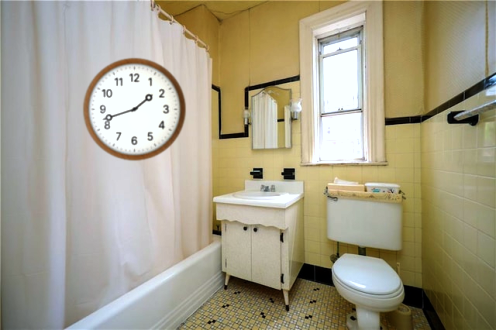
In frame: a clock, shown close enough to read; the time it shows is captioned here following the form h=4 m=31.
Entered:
h=1 m=42
